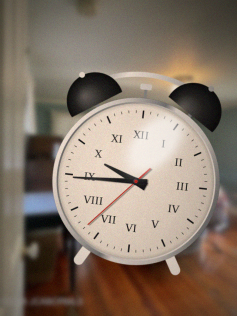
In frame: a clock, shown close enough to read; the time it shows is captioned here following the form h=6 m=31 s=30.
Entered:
h=9 m=44 s=37
